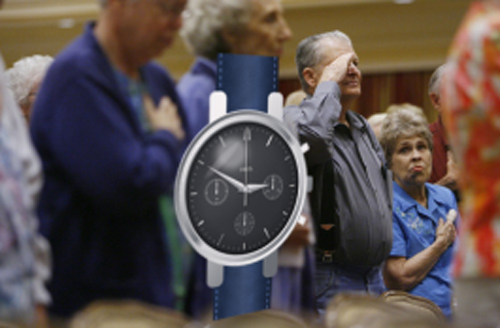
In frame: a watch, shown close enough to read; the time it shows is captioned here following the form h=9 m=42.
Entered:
h=2 m=50
